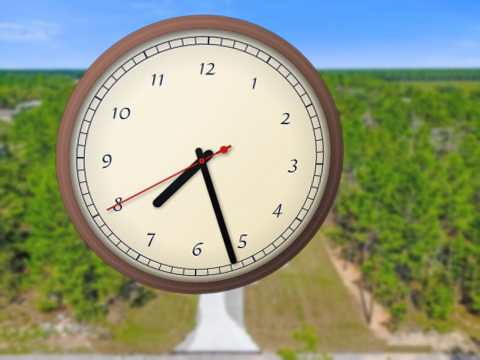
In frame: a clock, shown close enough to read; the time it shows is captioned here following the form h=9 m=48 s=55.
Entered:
h=7 m=26 s=40
